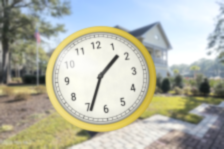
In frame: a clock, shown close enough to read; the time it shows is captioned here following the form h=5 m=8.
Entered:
h=1 m=34
